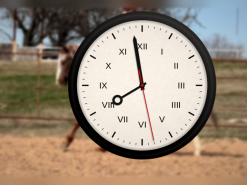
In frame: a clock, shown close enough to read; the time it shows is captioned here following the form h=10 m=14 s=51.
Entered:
h=7 m=58 s=28
